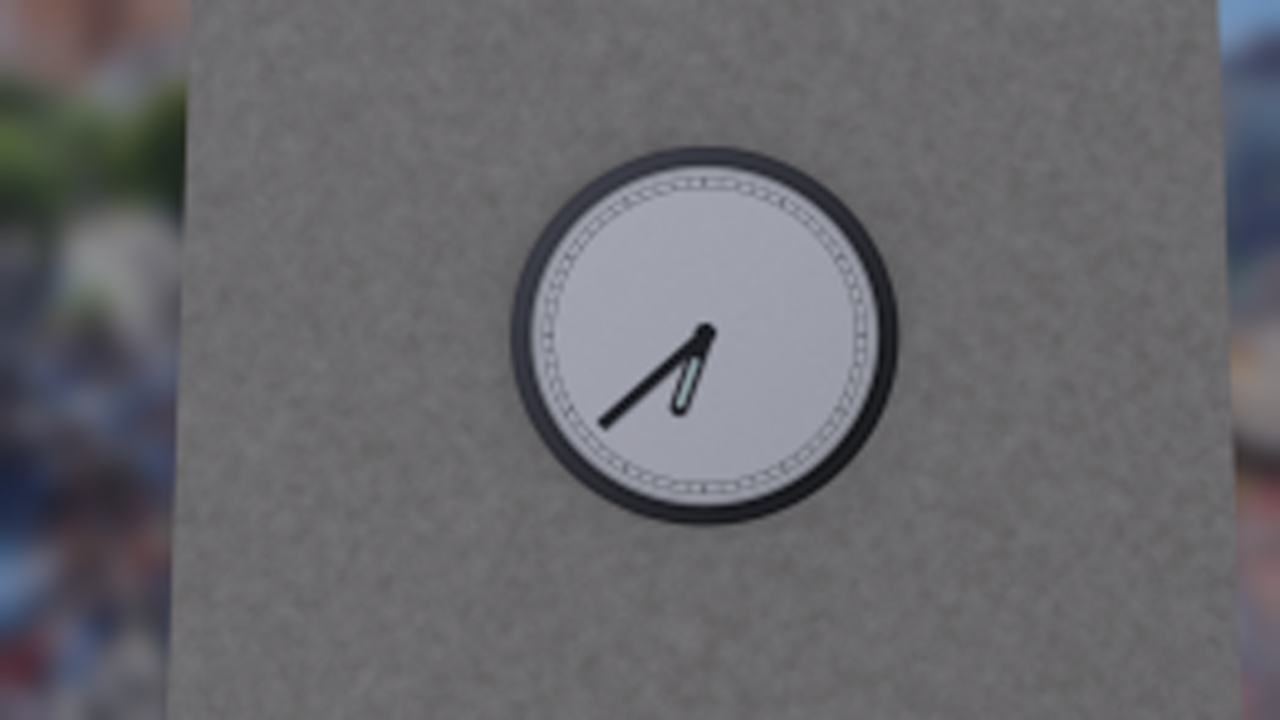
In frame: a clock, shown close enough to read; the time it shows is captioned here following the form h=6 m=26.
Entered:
h=6 m=38
